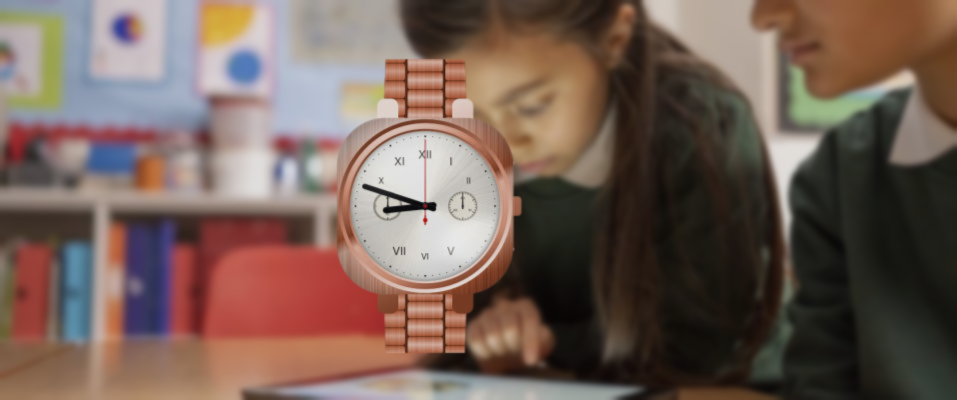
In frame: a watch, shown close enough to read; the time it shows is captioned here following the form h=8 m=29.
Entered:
h=8 m=48
